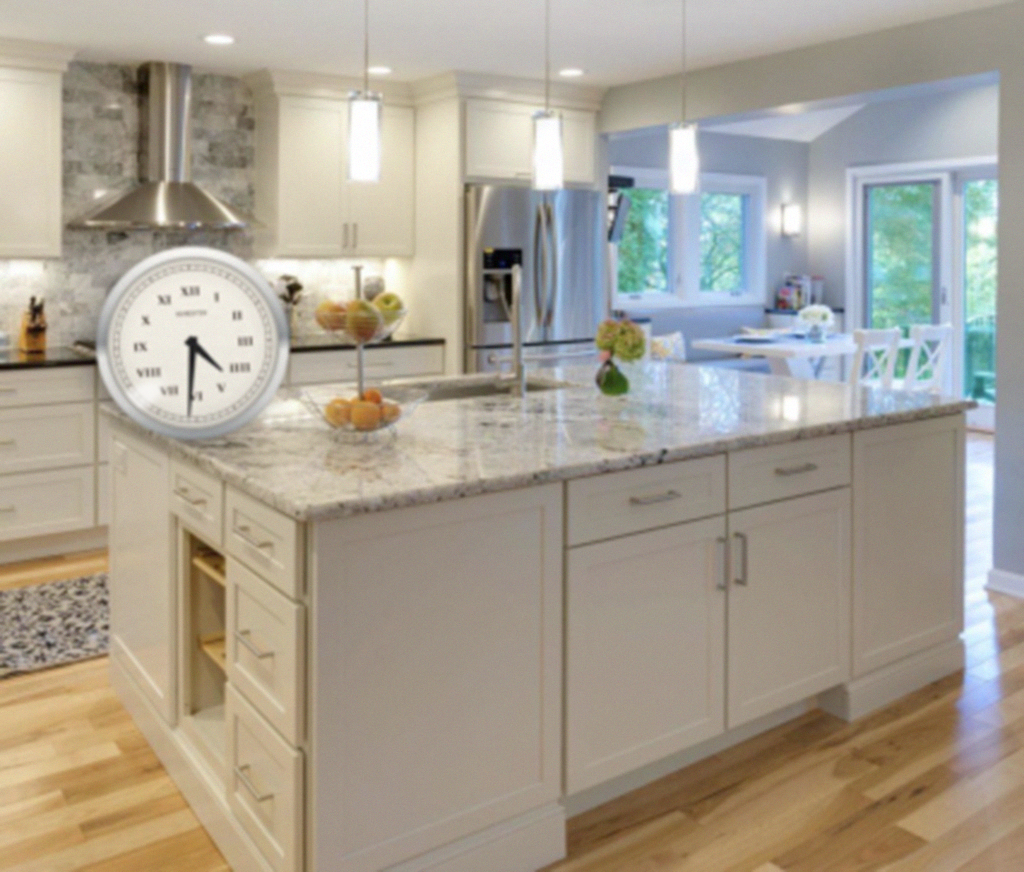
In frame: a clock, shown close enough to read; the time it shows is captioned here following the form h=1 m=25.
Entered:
h=4 m=31
